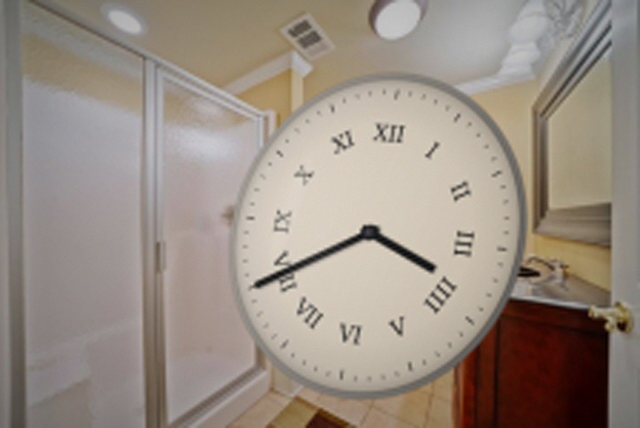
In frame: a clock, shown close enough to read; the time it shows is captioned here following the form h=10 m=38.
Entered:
h=3 m=40
